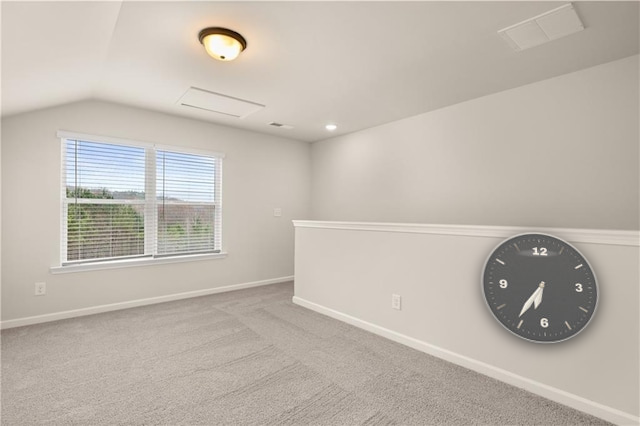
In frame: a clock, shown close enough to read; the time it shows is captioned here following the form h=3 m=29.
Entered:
h=6 m=36
